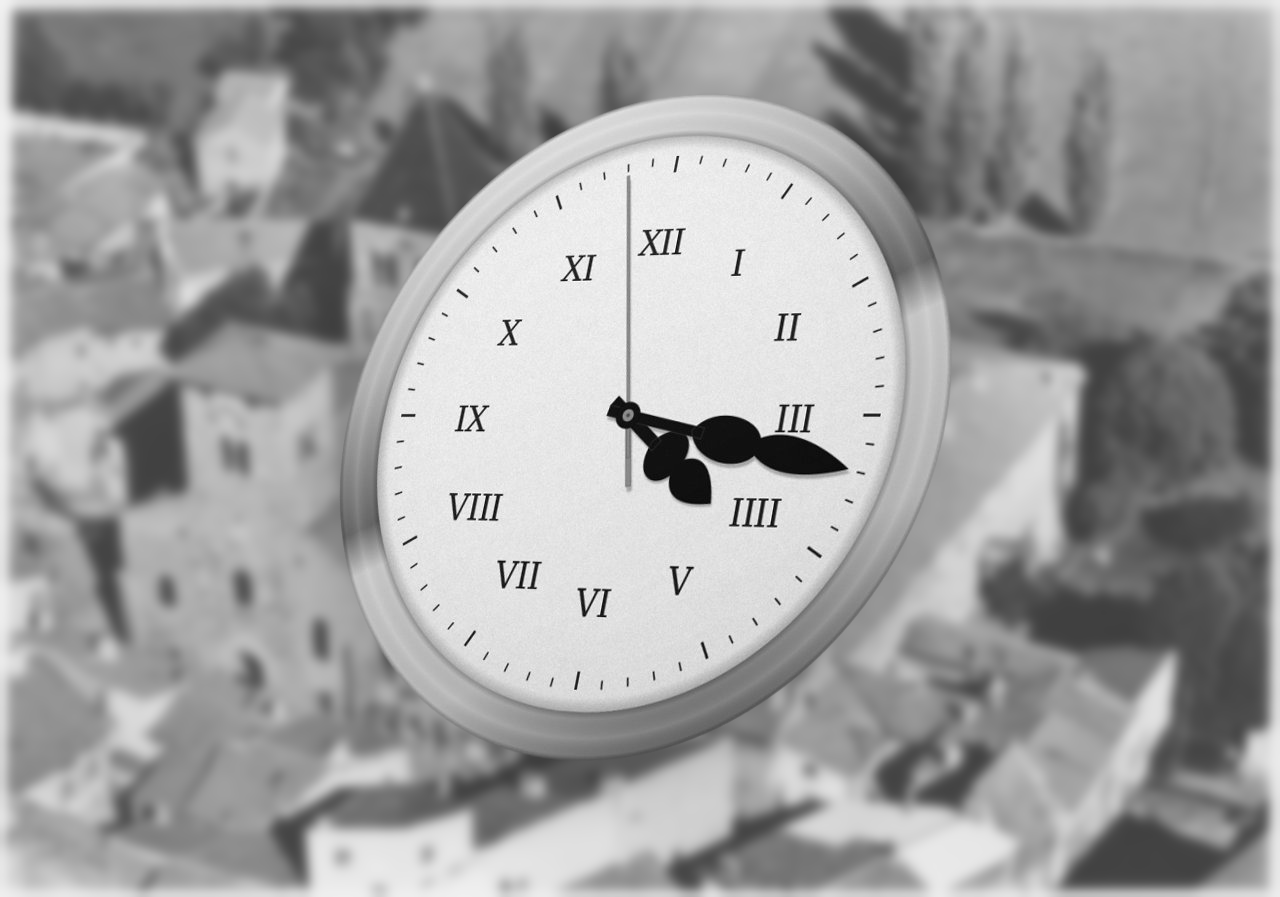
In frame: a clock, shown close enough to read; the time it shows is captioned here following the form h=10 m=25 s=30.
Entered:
h=4 m=16 s=58
